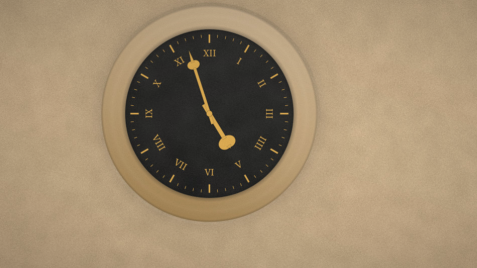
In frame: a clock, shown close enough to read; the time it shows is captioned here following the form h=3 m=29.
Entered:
h=4 m=57
